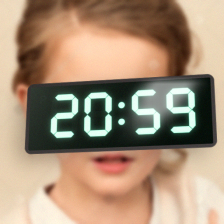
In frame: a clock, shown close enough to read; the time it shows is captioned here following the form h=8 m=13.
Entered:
h=20 m=59
